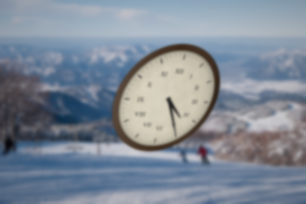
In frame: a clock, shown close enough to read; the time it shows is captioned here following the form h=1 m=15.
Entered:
h=4 m=25
